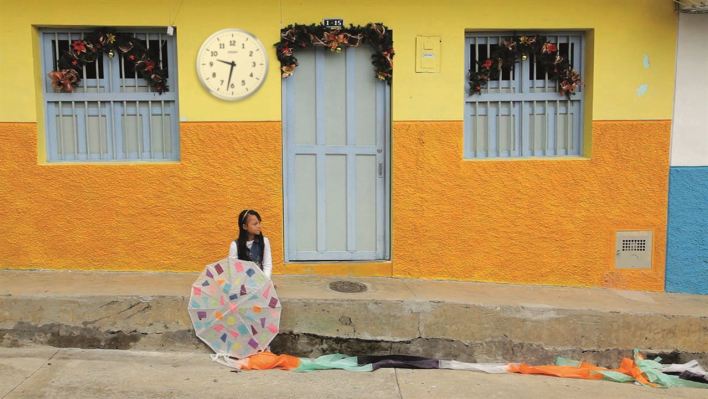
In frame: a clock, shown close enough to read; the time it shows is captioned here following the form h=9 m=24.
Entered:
h=9 m=32
